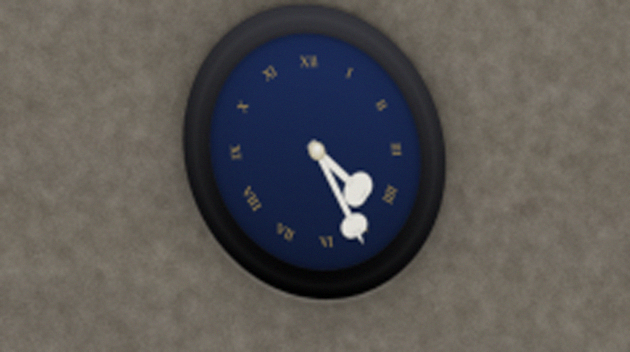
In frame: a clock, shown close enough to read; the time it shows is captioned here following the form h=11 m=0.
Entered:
h=4 m=26
